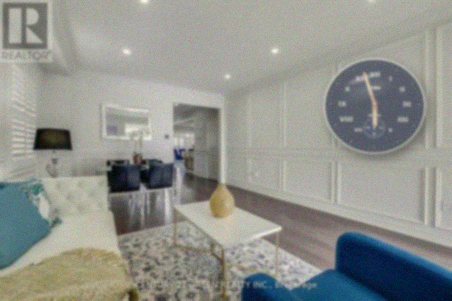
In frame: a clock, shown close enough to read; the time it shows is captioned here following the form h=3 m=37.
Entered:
h=5 m=57
